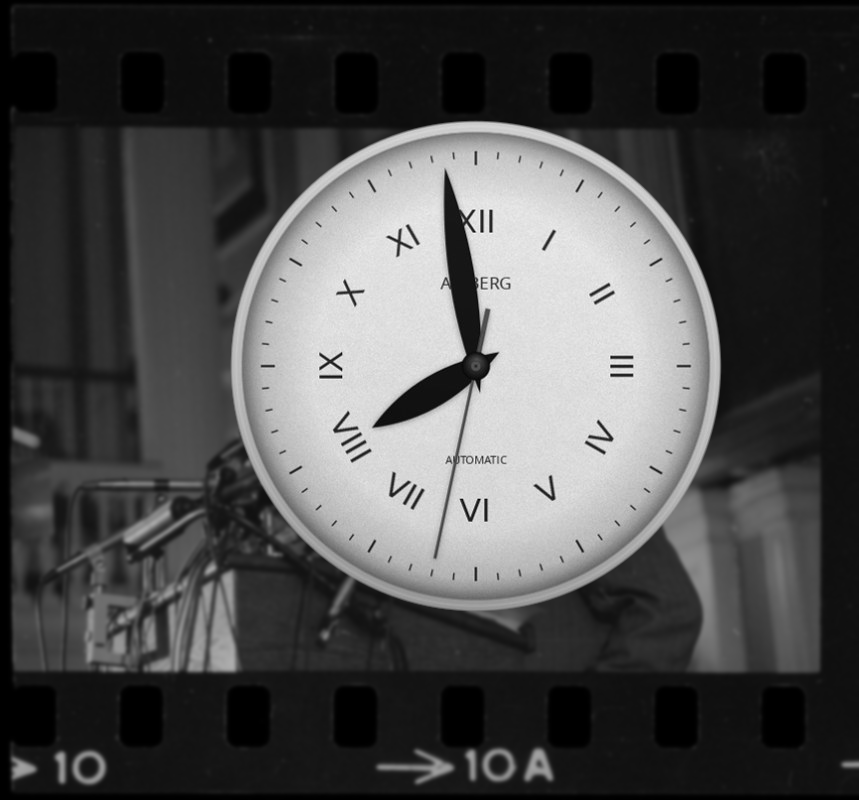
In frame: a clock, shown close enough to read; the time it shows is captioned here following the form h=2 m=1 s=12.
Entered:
h=7 m=58 s=32
